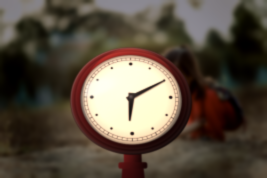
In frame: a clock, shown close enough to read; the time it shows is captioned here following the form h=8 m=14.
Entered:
h=6 m=10
